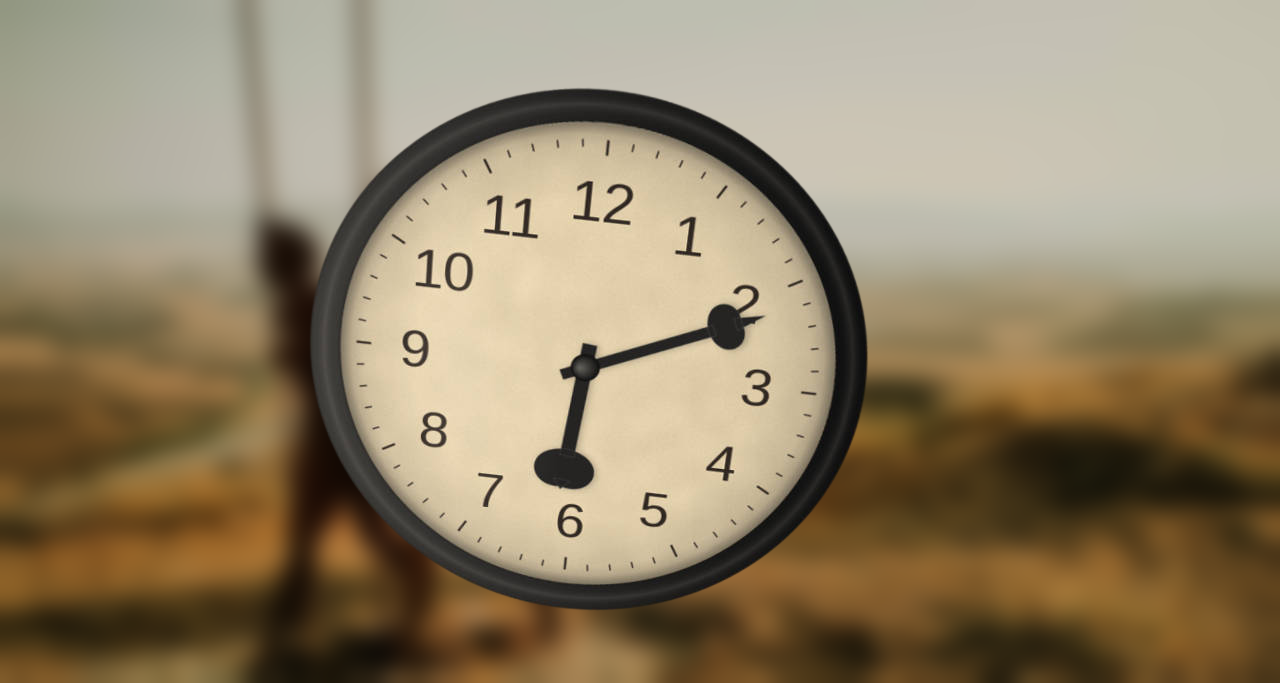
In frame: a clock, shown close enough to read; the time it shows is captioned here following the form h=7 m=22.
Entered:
h=6 m=11
